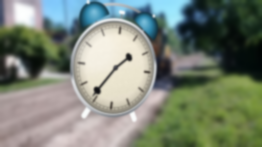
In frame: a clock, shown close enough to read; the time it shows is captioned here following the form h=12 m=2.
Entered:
h=1 m=36
